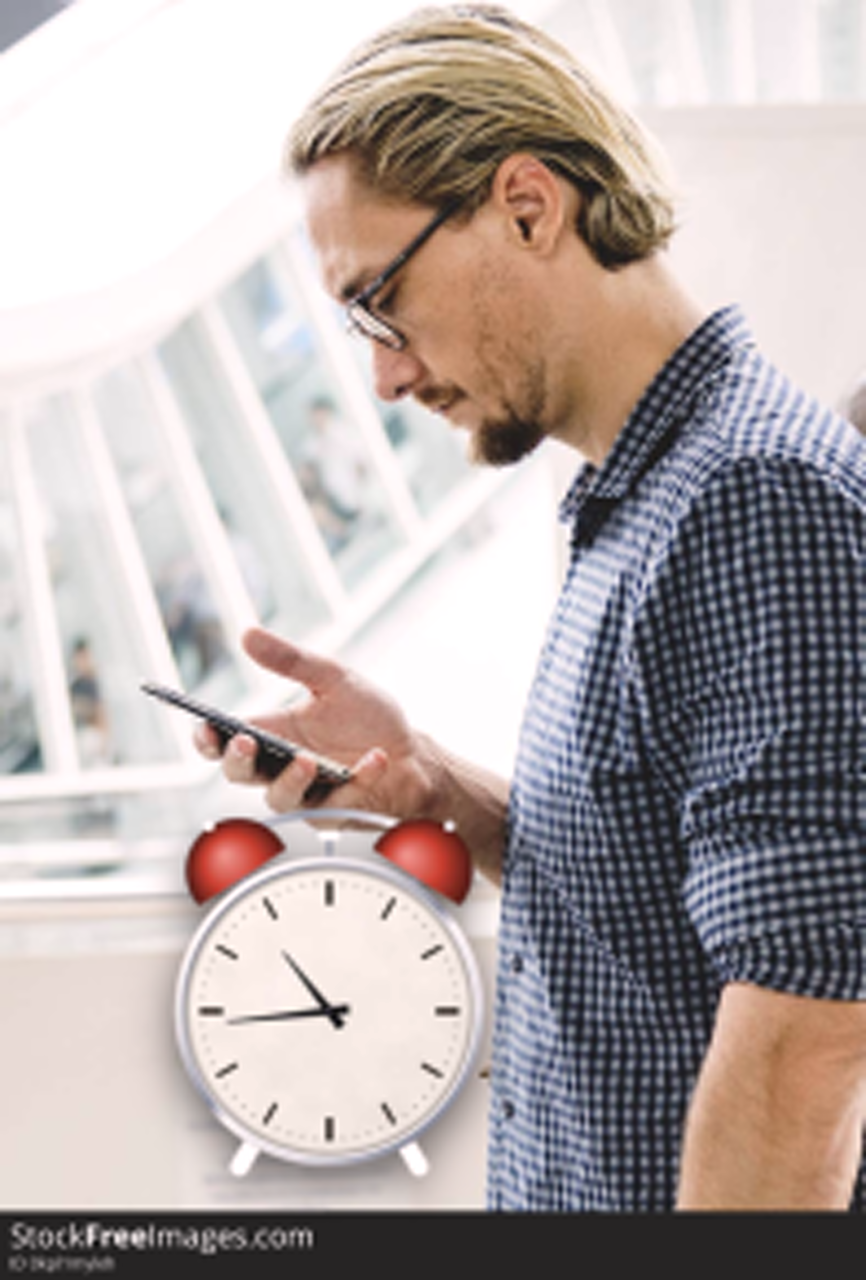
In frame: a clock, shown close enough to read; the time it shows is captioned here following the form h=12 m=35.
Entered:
h=10 m=44
